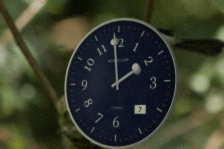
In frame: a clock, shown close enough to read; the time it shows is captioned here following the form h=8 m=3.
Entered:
h=1 m=59
